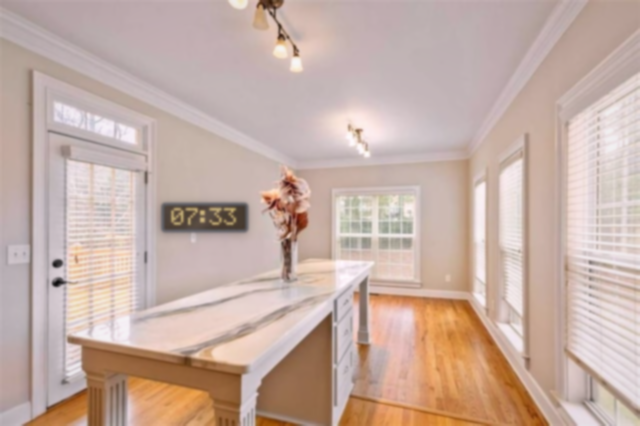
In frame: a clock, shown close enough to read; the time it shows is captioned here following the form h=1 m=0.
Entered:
h=7 m=33
